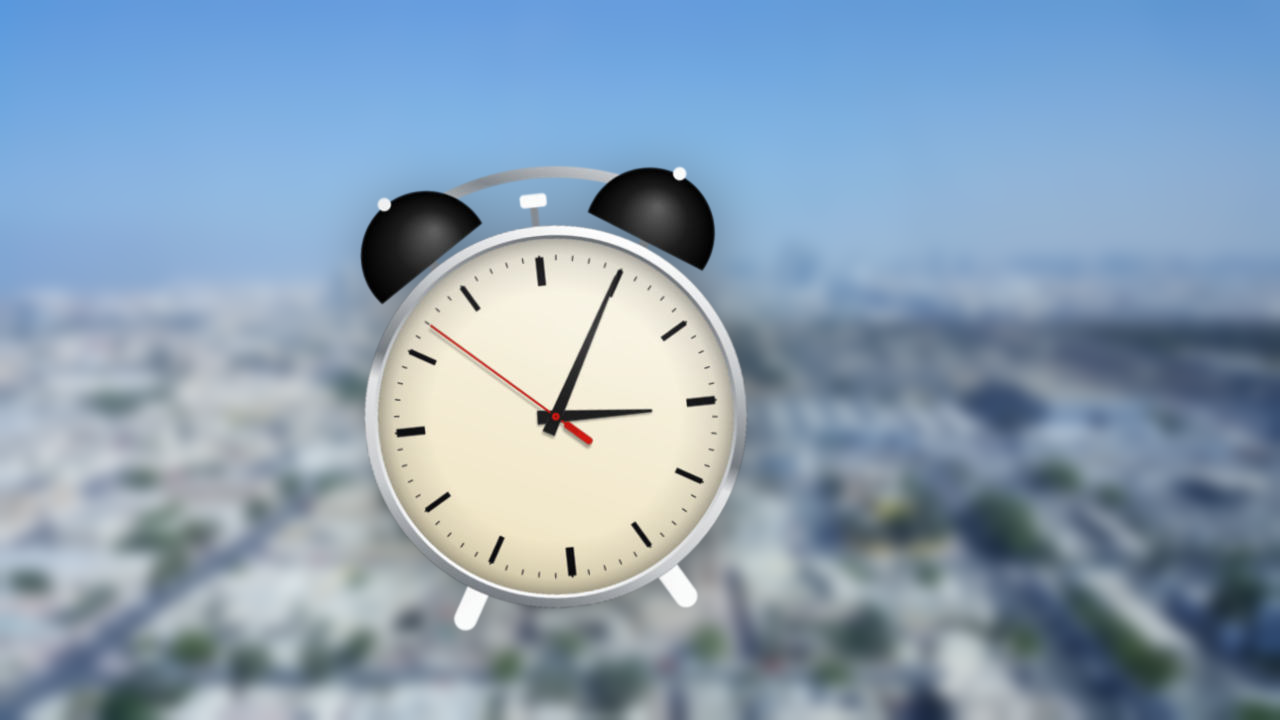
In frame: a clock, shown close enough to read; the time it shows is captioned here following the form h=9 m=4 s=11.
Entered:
h=3 m=4 s=52
